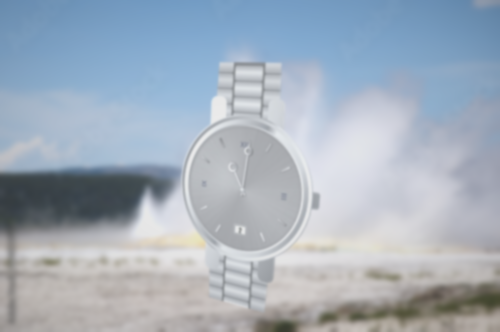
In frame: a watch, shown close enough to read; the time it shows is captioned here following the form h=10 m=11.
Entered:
h=11 m=1
